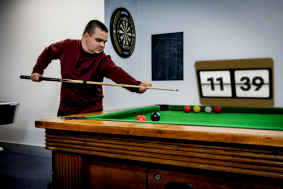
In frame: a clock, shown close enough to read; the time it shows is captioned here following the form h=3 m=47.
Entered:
h=11 m=39
